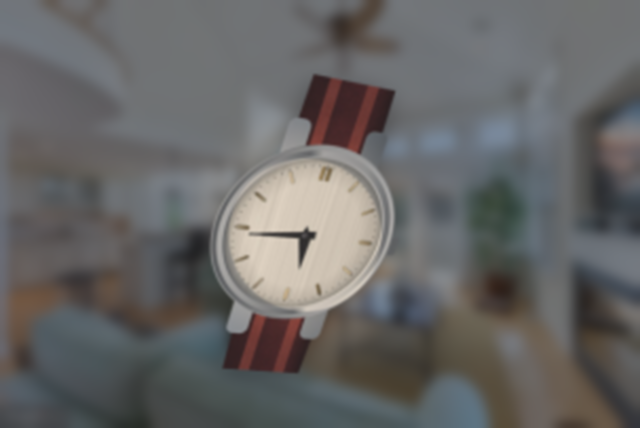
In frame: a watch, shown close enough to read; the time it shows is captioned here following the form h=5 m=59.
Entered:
h=5 m=44
